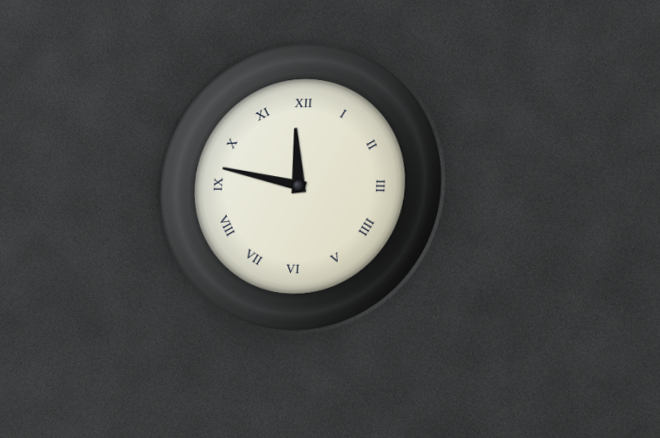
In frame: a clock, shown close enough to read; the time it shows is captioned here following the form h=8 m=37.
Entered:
h=11 m=47
